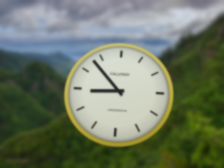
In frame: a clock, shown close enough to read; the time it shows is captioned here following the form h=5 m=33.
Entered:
h=8 m=53
